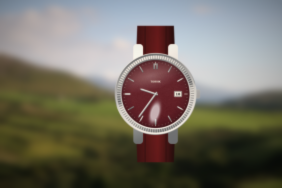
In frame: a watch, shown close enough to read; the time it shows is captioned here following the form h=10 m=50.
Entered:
h=9 m=36
